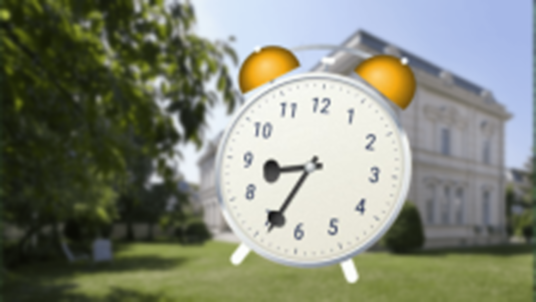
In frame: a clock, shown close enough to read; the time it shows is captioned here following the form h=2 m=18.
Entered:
h=8 m=34
